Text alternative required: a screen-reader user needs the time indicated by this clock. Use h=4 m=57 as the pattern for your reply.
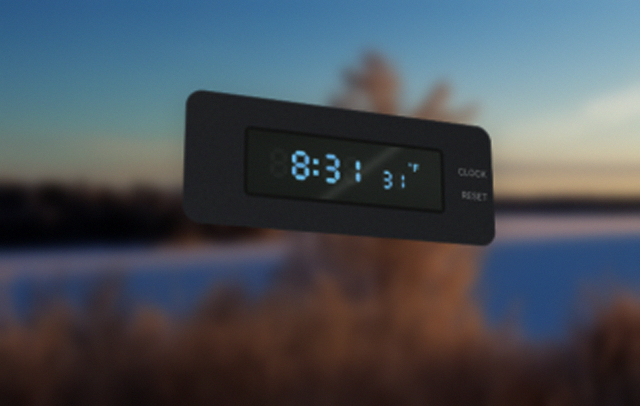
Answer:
h=8 m=31
